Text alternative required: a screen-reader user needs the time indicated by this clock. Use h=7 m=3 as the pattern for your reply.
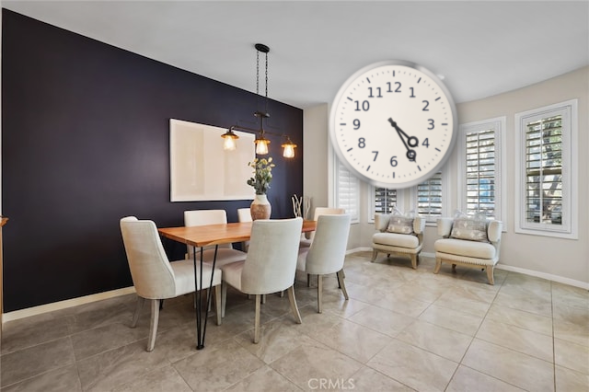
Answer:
h=4 m=25
